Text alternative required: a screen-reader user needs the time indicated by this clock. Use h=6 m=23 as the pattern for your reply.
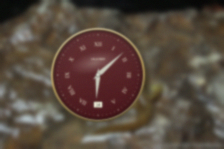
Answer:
h=6 m=8
